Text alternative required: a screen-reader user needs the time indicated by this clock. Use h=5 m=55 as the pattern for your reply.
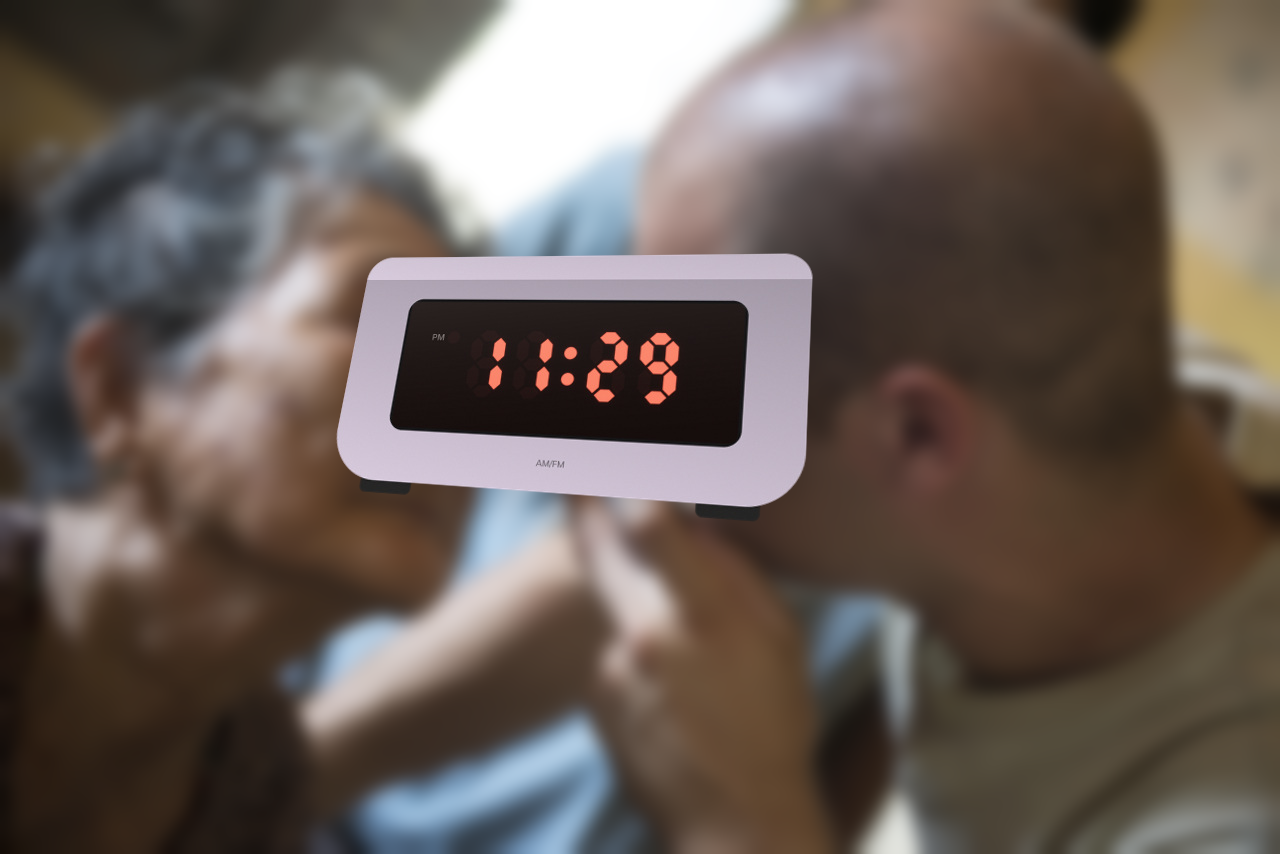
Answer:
h=11 m=29
